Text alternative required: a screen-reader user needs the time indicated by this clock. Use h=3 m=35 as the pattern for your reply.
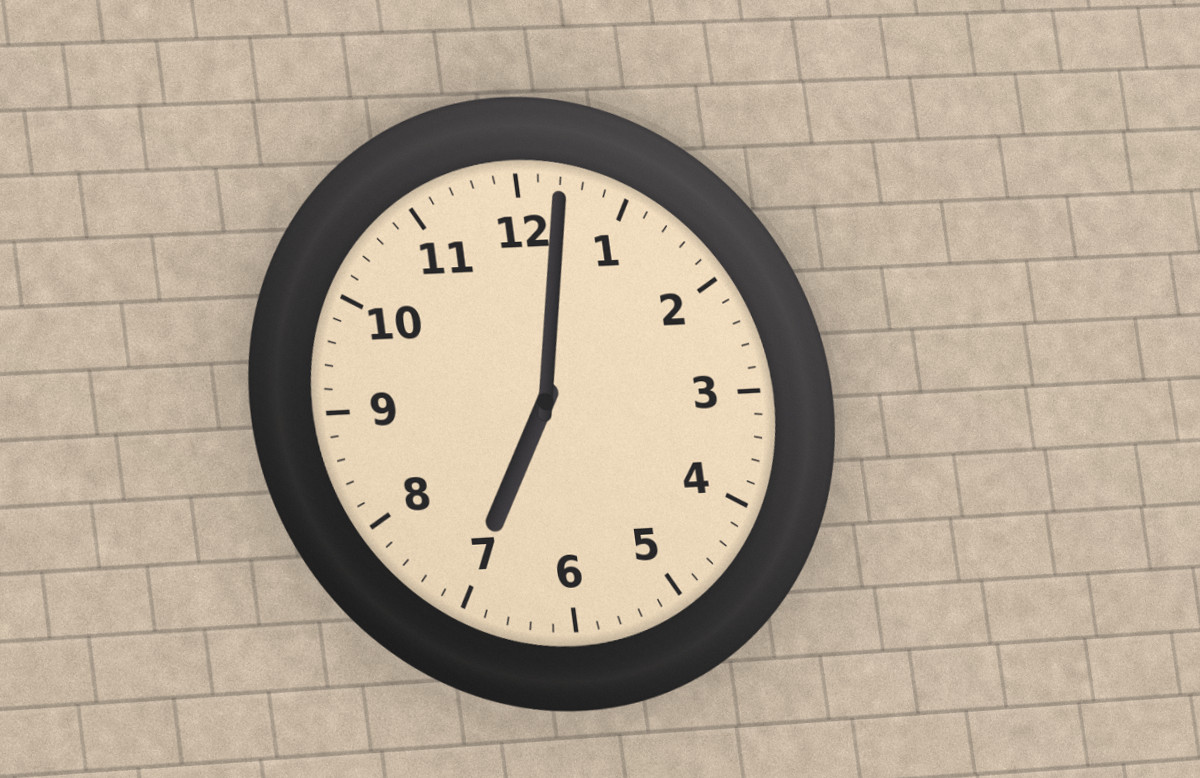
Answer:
h=7 m=2
